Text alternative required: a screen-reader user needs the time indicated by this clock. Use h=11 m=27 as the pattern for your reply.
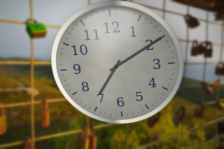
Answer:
h=7 m=10
